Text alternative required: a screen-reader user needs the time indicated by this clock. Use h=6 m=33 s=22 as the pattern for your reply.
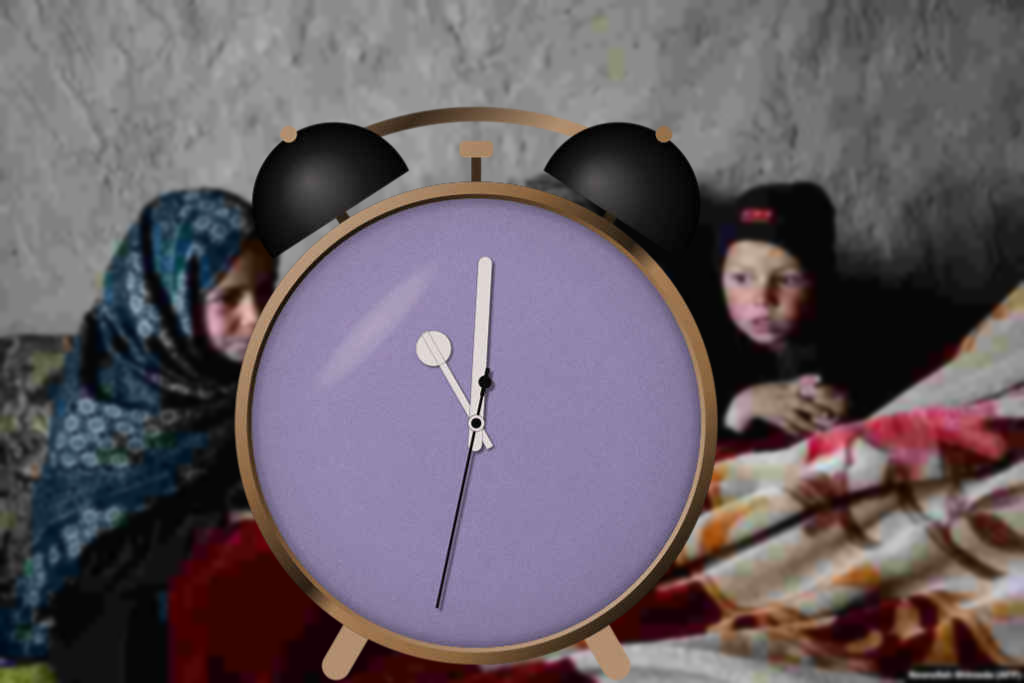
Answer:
h=11 m=0 s=32
